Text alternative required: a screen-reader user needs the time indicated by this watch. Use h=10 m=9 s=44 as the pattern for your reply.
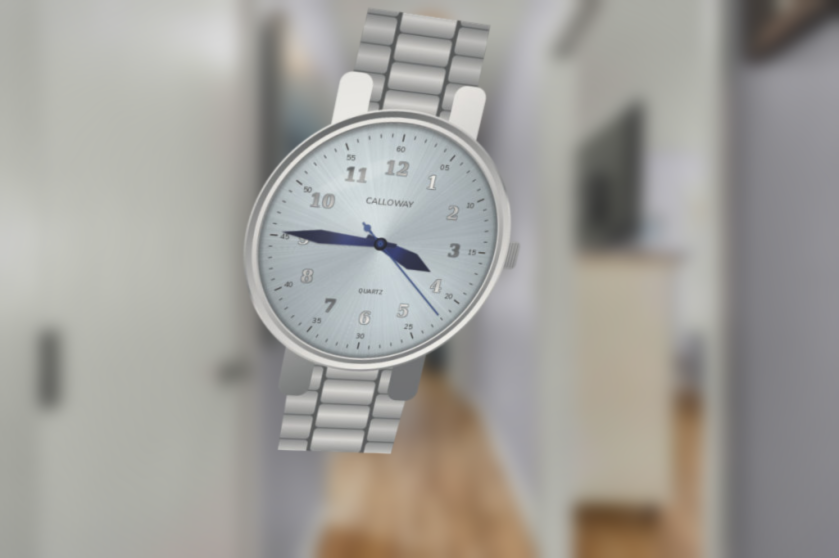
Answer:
h=3 m=45 s=22
